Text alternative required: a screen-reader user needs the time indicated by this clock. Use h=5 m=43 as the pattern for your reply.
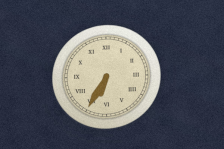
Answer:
h=6 m=35
